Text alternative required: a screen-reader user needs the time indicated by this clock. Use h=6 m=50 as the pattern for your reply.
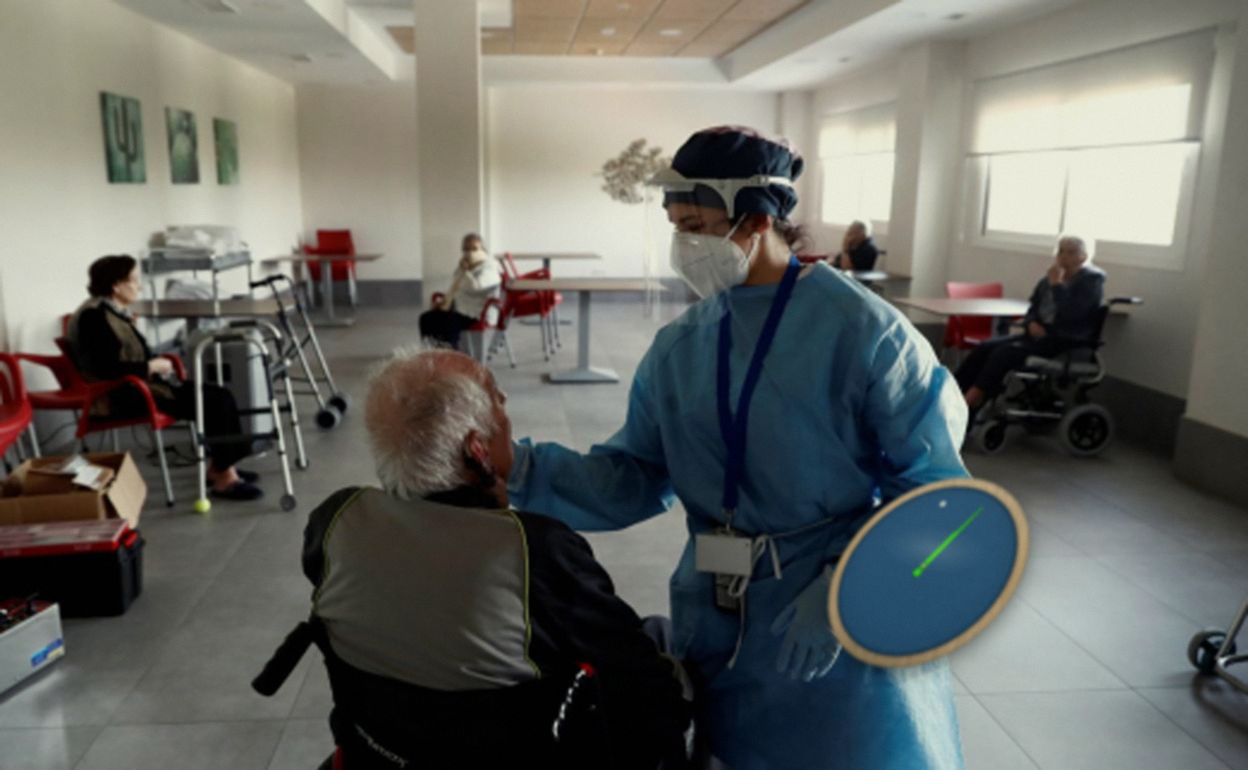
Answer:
h=1 m=6
